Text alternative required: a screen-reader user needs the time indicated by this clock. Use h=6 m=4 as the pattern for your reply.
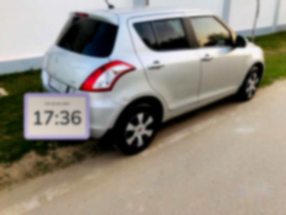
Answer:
h=17 m=36
